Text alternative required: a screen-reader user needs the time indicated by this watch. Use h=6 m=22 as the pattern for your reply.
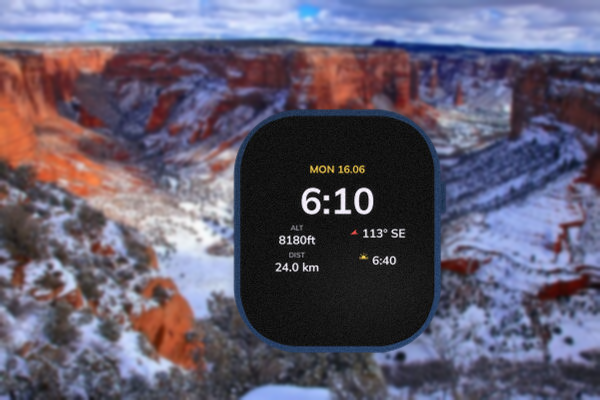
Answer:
h=6 m=10
